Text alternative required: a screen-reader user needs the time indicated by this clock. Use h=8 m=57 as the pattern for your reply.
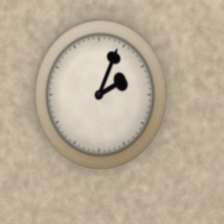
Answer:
h=2 m=4
